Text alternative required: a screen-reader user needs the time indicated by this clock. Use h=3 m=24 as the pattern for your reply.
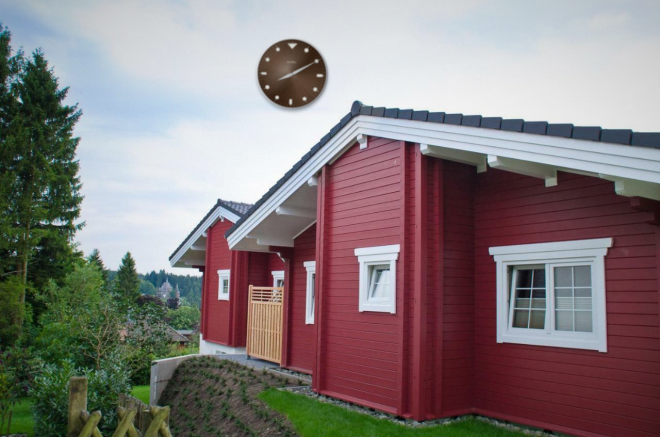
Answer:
h=8 m=10
